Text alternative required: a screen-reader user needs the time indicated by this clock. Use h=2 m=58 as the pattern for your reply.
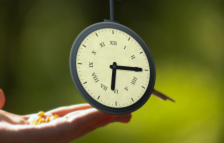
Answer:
h=6 m=15
